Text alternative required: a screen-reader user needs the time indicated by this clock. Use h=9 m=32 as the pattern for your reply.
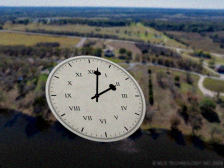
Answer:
h=2 m=2
